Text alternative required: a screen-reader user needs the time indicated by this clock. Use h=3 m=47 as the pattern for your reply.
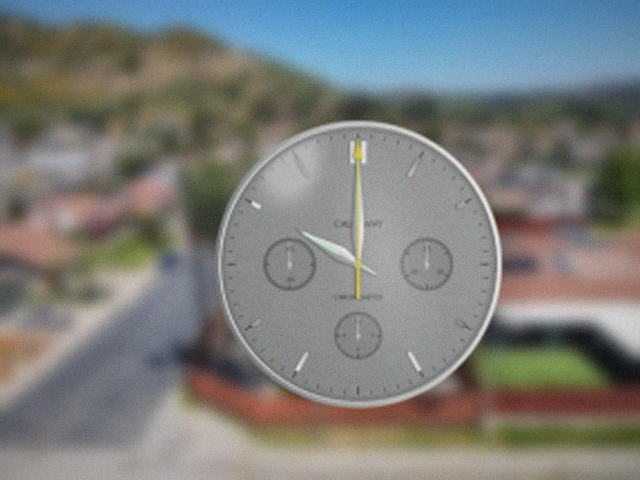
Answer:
h=10 m=0
